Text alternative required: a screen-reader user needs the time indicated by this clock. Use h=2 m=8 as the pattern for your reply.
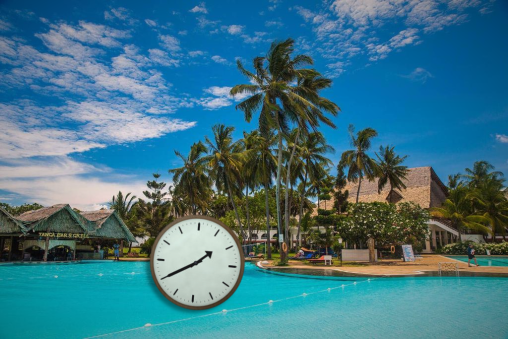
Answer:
h=1 m=40
